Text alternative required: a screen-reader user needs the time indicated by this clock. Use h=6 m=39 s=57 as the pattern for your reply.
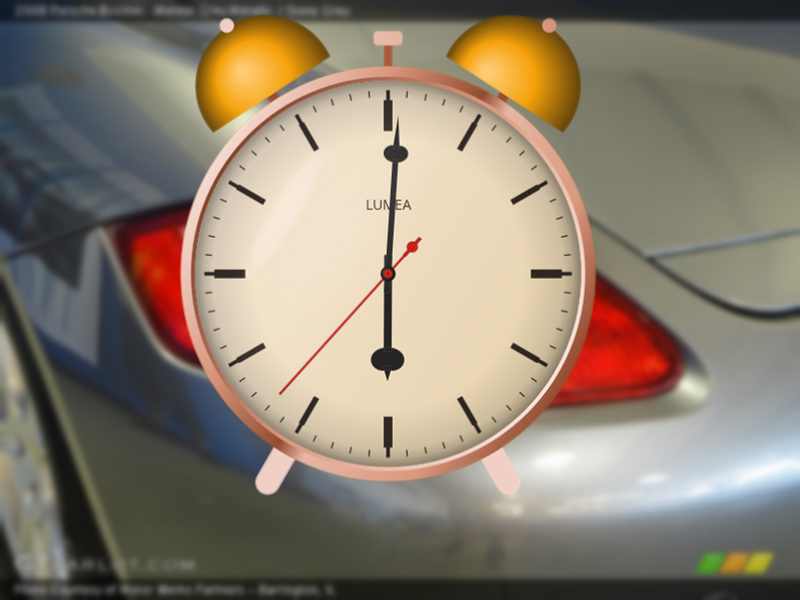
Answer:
h=6 m=0 s=37
